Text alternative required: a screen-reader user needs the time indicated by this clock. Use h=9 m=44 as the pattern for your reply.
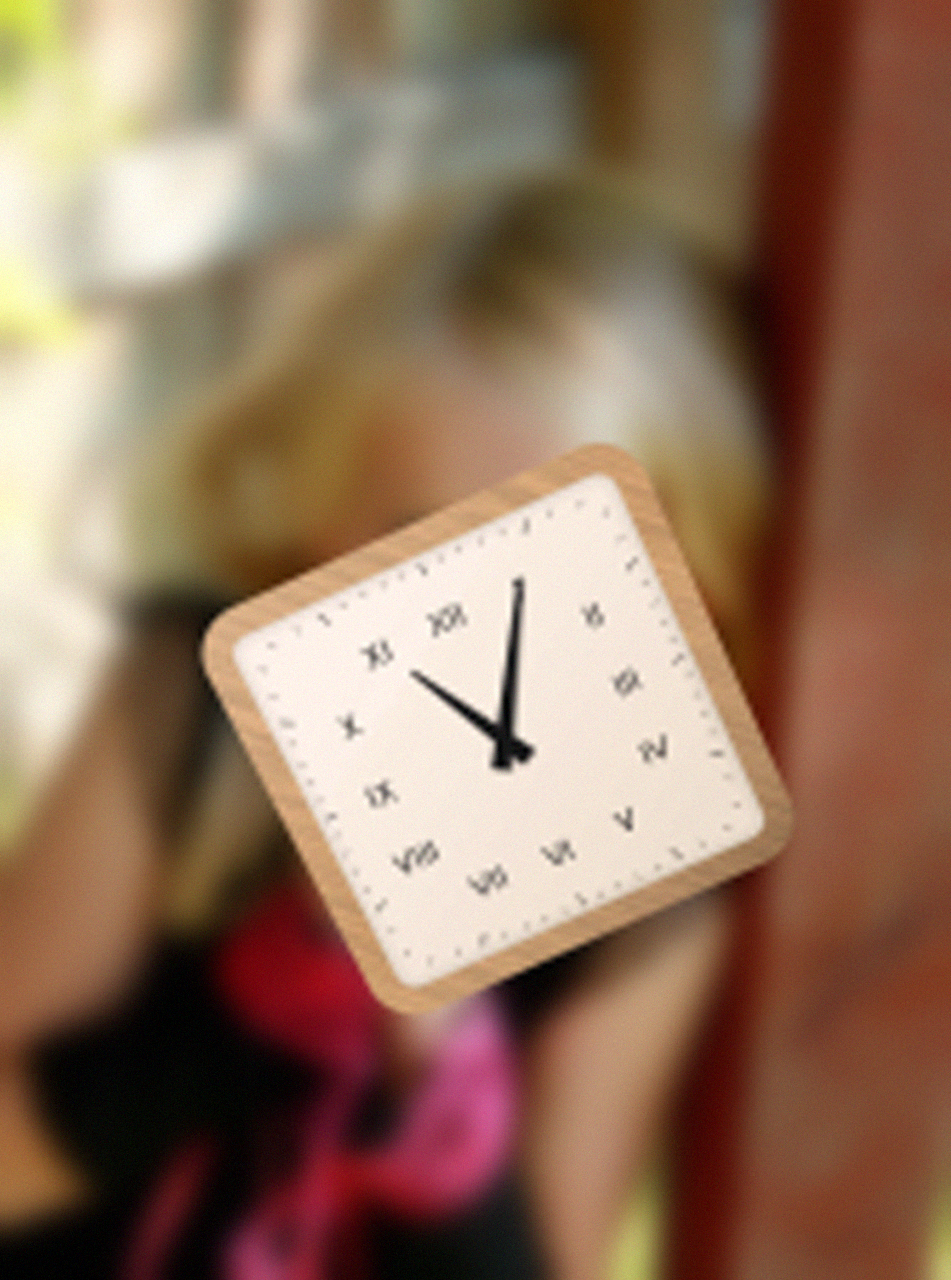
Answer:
h=11 m=5
